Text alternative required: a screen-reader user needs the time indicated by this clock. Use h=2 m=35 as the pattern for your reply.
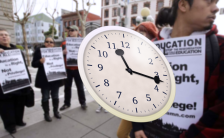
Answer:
h=11 m=17
